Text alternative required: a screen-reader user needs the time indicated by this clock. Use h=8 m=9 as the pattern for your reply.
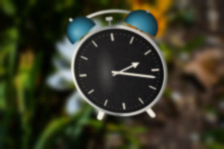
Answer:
h=2 m=17
